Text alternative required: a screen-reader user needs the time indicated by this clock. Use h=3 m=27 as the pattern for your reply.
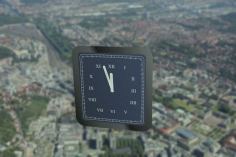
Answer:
h=11 m=57
